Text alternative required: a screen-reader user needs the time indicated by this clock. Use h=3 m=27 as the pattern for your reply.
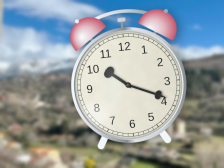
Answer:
h=10 m=19
